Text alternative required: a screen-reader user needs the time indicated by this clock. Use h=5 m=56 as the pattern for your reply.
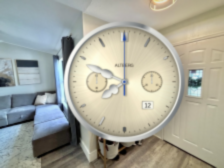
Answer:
h=7 m=49
